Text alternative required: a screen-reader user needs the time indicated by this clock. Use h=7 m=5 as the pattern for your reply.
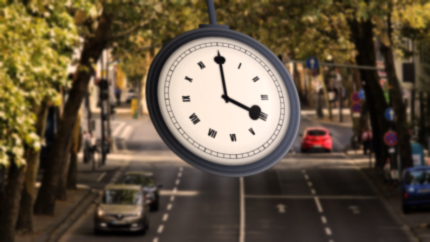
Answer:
h=4 m=0
